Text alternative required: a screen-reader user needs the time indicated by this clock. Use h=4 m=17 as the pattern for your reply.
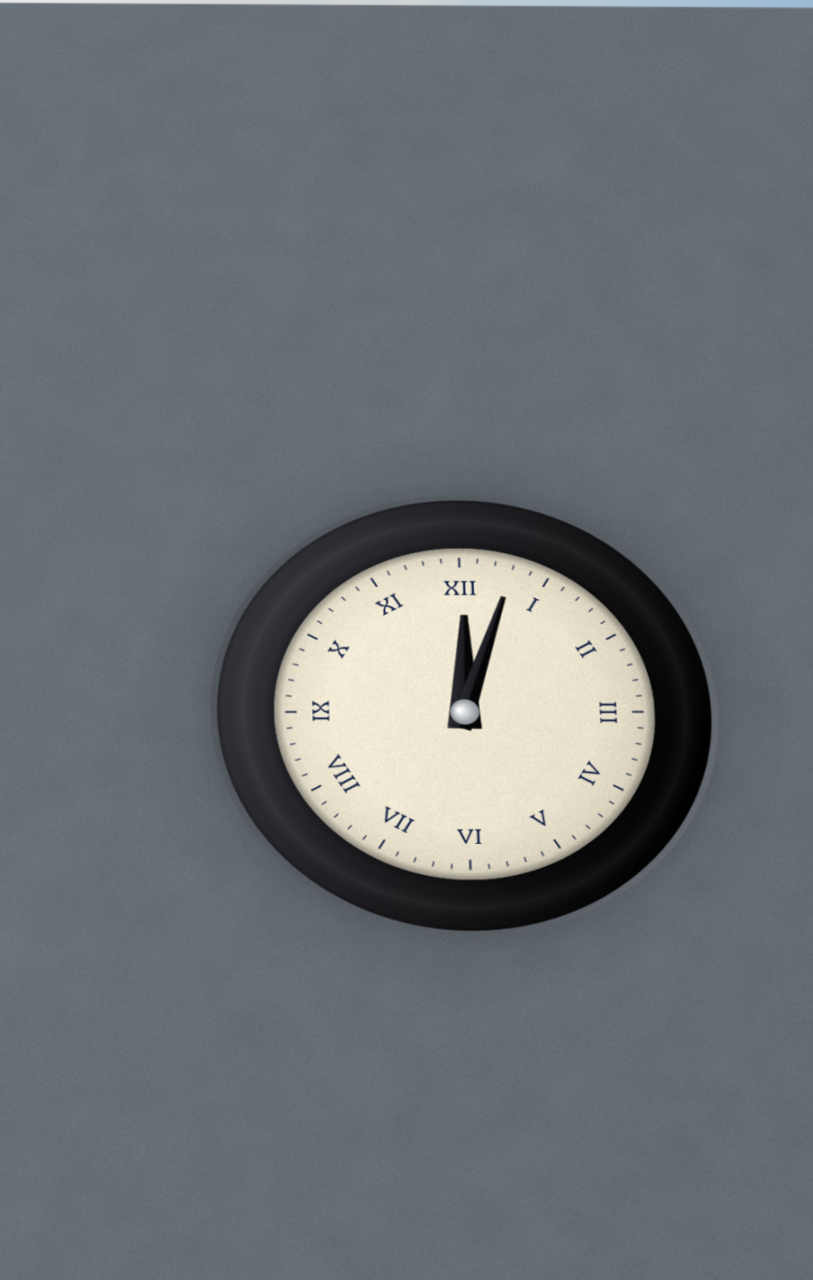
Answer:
h=12 m=3
